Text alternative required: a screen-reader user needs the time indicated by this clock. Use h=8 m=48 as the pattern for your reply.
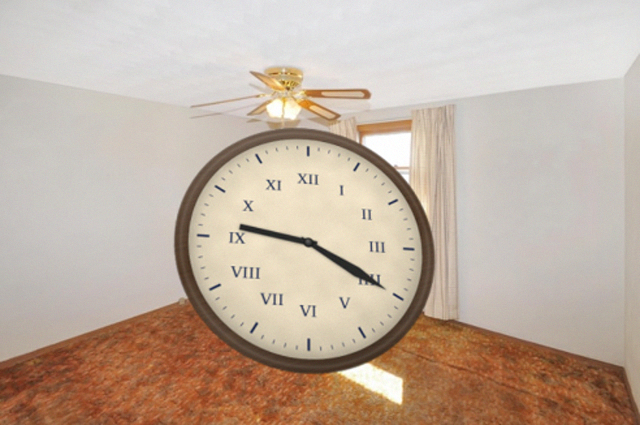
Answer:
h=9 m=20
